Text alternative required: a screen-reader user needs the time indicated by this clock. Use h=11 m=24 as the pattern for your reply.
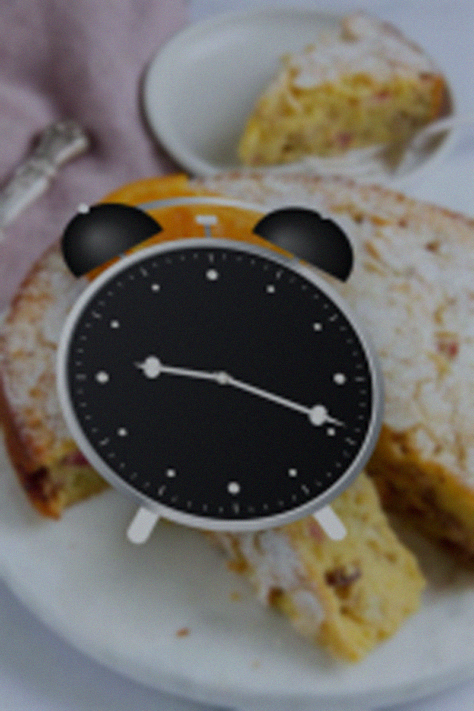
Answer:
h=9 m=19
